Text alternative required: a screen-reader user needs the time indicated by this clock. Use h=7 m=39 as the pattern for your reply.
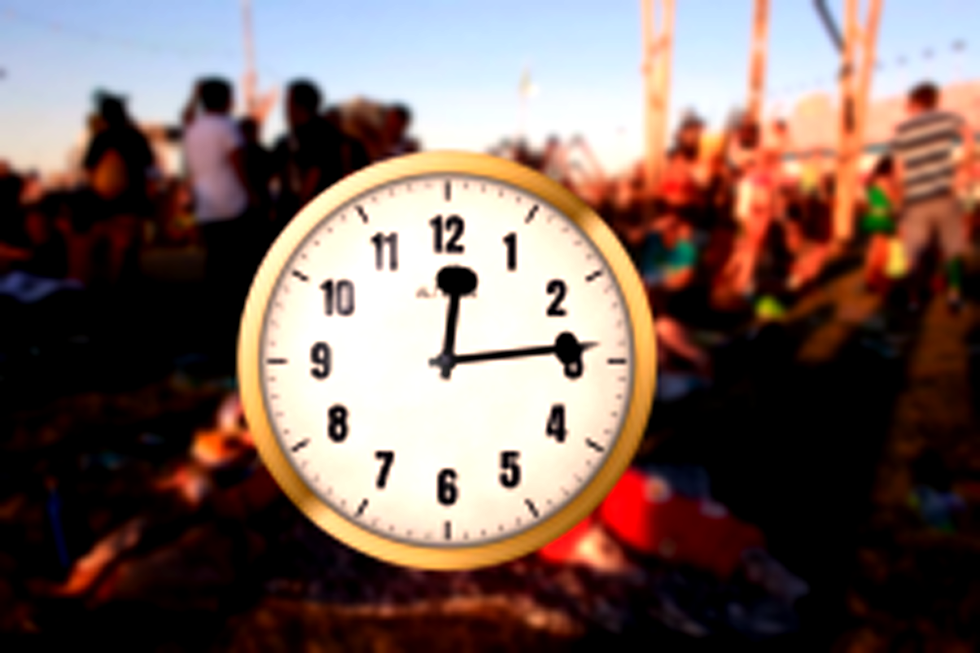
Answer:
h=12 m=14
